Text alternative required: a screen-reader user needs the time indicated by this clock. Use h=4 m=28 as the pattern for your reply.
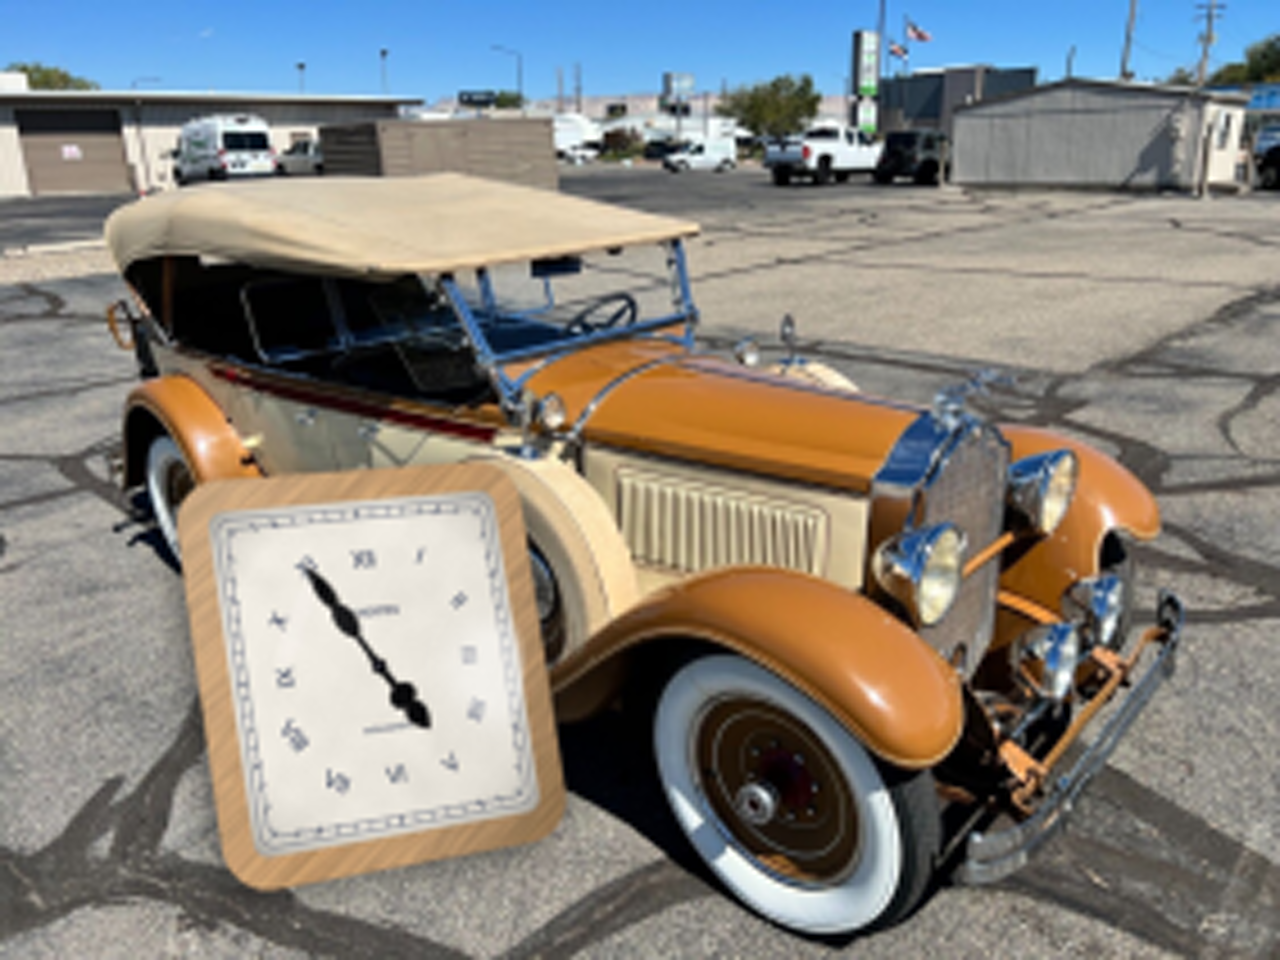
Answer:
h=4 m=55
